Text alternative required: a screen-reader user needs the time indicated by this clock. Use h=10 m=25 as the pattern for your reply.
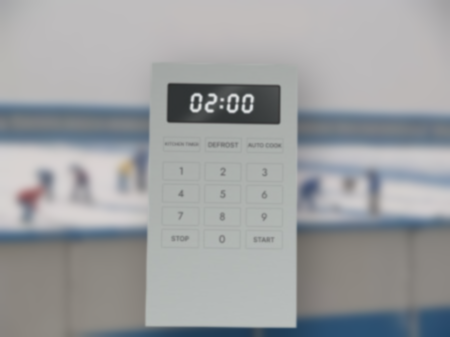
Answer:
h=2 m=0
